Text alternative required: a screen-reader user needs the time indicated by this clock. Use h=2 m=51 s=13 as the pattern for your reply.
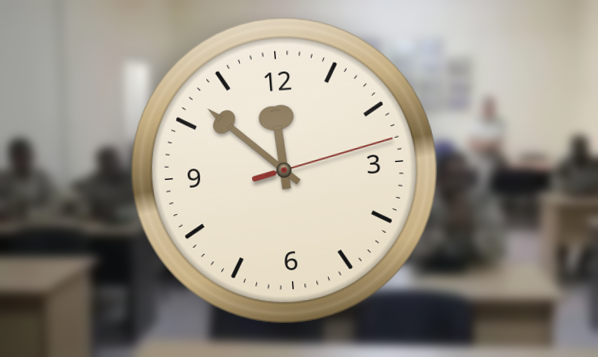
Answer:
h=11 m=52 s=13
